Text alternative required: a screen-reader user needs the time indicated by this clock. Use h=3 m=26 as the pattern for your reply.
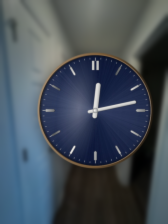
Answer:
h=12 m=13
